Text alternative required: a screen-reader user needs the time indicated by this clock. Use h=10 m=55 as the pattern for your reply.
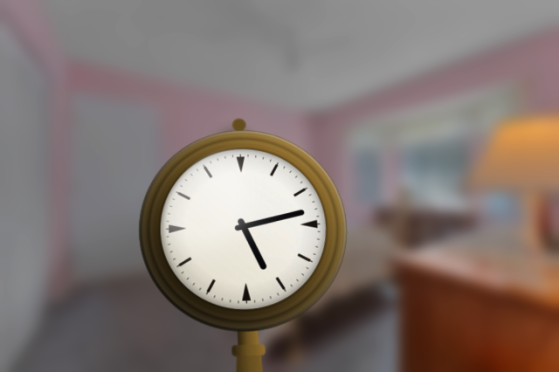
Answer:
h=5 m=13
